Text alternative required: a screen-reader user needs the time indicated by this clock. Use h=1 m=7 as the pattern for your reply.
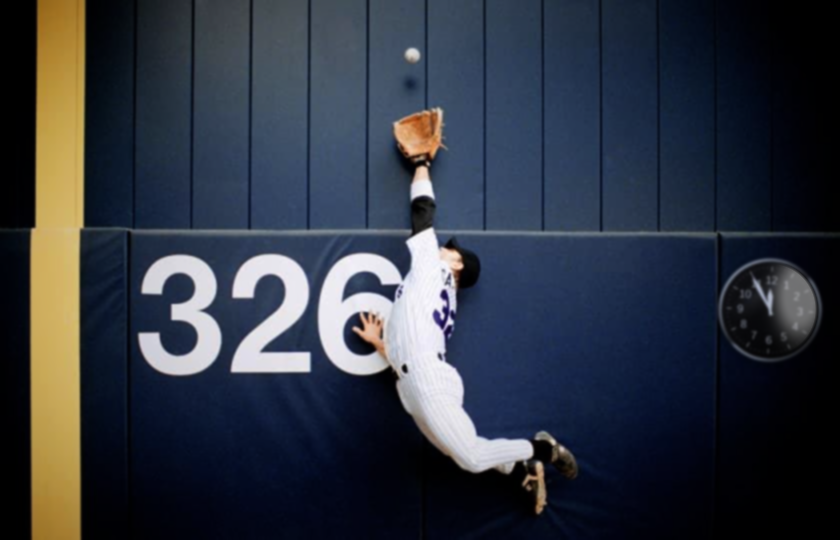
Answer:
h=11 m=55
